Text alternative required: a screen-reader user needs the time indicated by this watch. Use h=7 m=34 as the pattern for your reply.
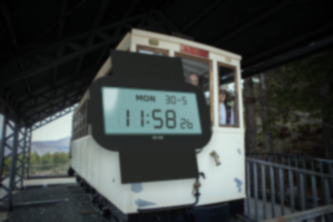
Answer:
h=11 m=58
